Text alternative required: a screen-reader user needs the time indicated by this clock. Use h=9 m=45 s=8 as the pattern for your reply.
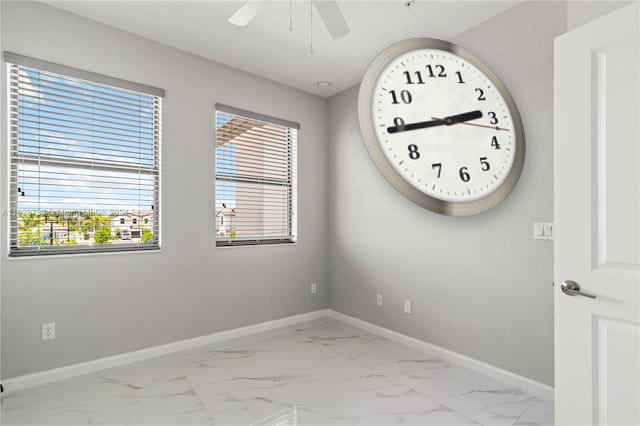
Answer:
h=2 m=44 s=17
